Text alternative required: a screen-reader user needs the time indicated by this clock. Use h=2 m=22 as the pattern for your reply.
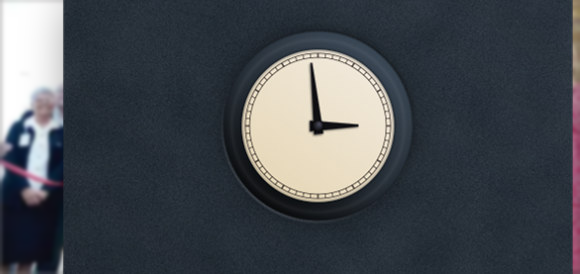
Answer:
h=2 m=59
